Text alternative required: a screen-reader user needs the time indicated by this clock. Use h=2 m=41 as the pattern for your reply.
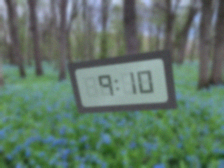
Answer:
h=9 m=10
